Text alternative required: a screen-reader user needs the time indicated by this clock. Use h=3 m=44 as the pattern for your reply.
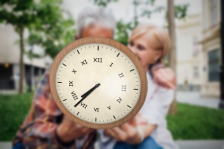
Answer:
h=7 m=37
